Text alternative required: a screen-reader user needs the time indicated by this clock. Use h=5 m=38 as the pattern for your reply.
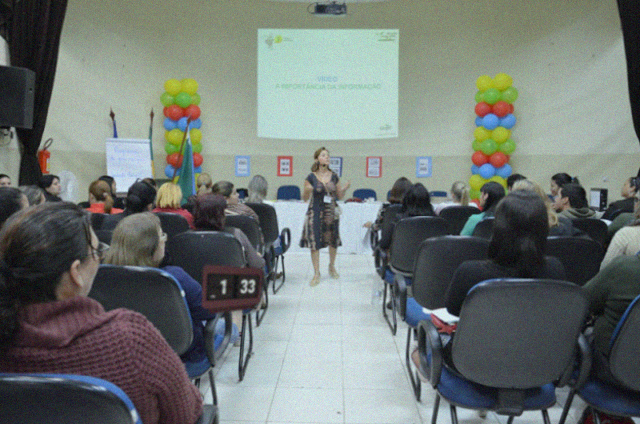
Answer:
h=1 m=33
